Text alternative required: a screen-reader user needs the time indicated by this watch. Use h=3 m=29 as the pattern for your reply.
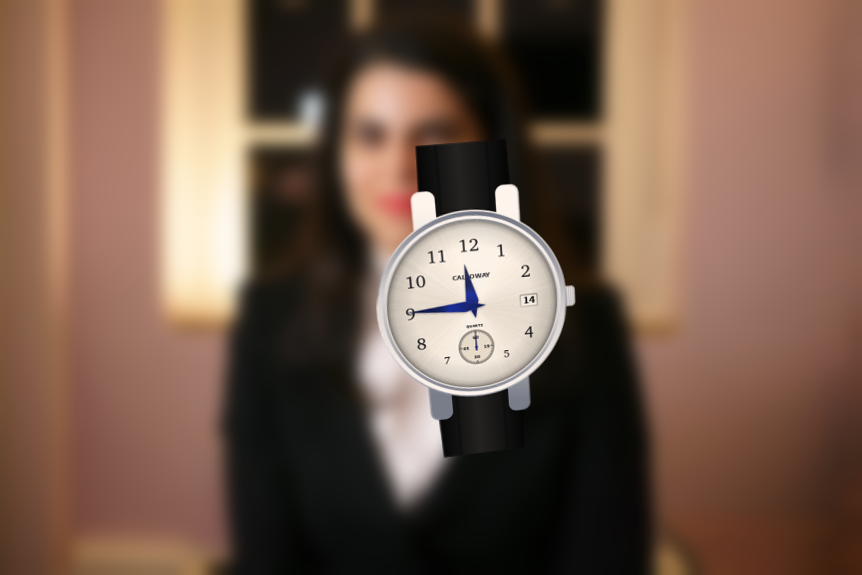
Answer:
h=11 m=45
